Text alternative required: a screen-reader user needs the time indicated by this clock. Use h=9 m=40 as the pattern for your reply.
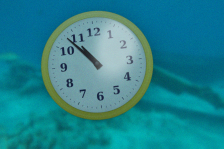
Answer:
h=10 m=53
